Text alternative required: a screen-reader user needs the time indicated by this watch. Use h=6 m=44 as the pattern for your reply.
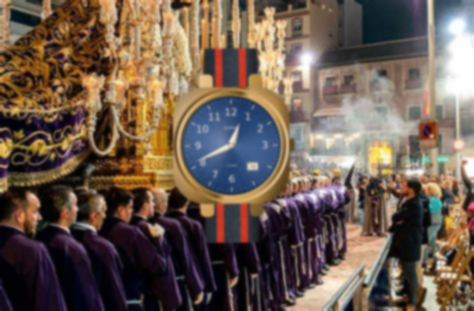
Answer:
h=12 m=41
